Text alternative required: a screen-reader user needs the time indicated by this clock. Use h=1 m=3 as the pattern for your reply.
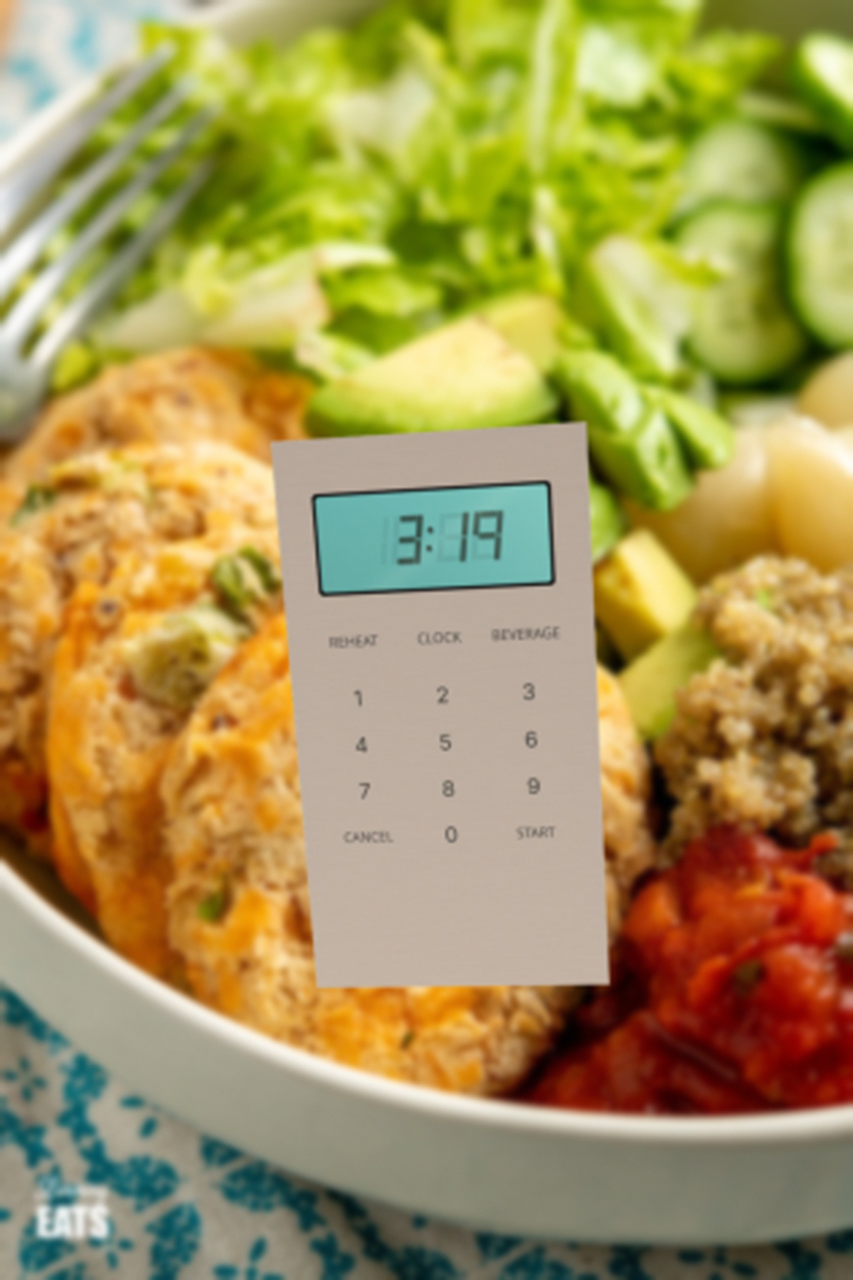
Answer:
h=3 m=19
